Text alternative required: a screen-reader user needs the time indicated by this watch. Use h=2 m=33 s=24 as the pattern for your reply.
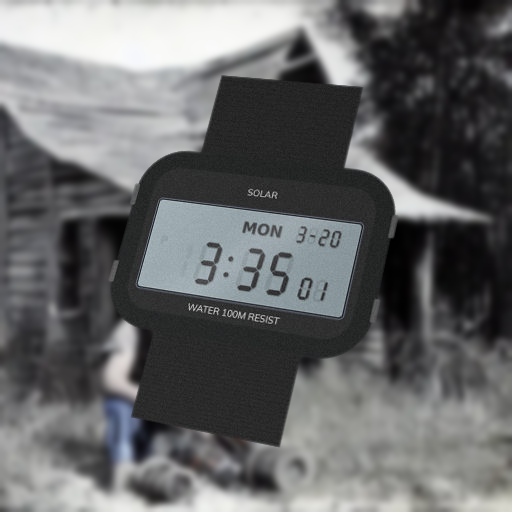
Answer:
h=3 m=35 s=1
